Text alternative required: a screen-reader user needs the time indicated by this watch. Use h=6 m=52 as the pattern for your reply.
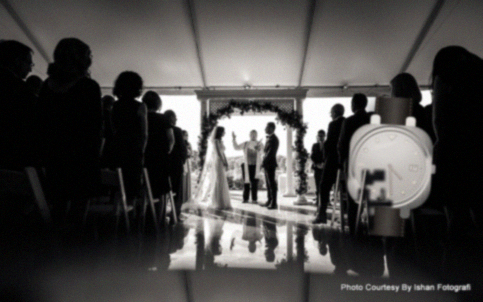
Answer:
h=4 m=29
